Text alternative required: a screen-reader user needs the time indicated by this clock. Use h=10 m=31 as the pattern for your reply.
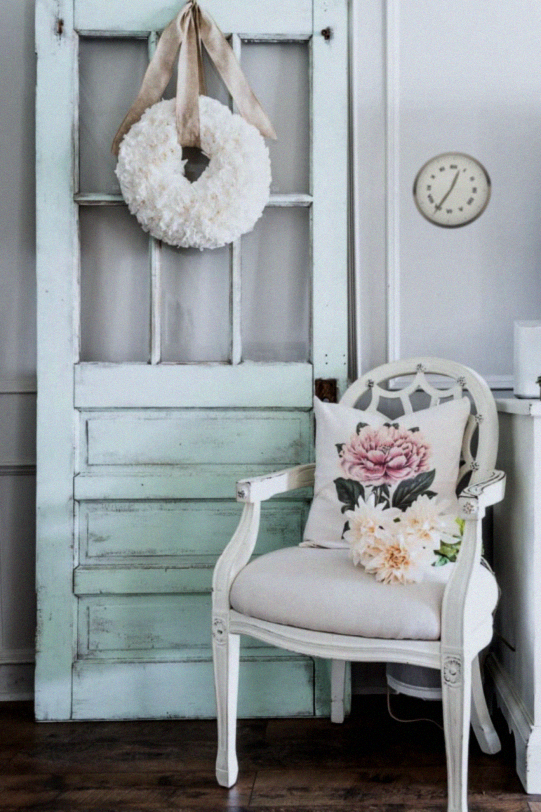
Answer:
h=12 m=35
